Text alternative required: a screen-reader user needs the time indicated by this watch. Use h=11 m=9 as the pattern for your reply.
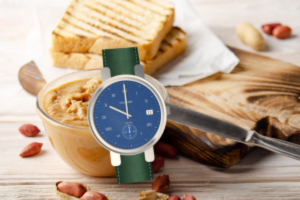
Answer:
h=10 m=0
